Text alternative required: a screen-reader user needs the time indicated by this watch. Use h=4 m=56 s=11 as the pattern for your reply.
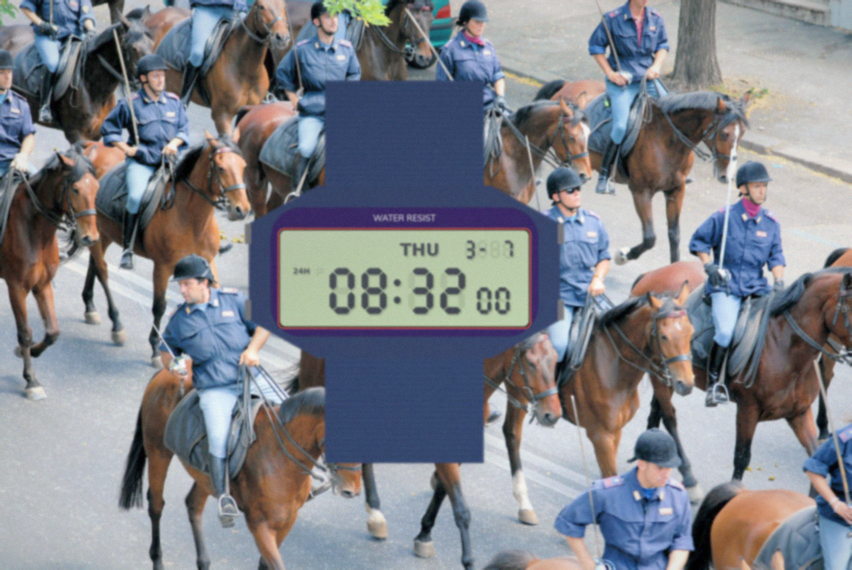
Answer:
h=8 m=32 s=0
